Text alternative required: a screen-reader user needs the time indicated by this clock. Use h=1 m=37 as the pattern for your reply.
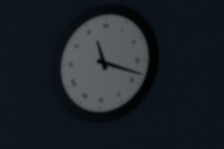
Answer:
h=11 m=18
